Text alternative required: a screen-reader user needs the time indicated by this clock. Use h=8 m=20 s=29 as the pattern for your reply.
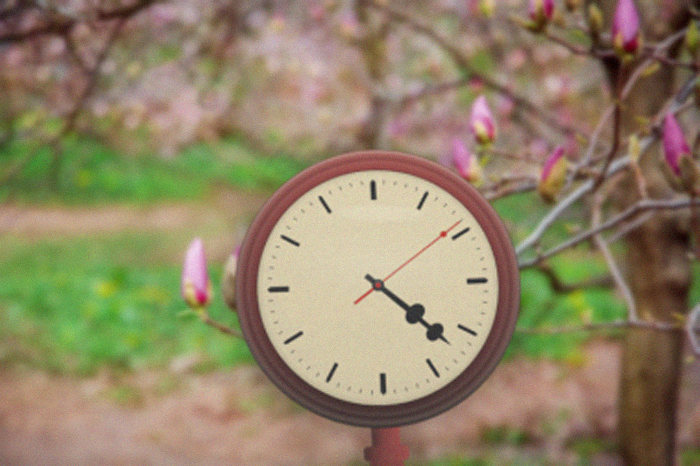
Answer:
h=4 m=22 s=9
